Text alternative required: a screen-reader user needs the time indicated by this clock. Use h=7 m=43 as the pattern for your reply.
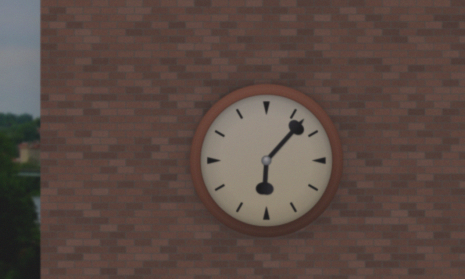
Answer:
h=6 m=7
